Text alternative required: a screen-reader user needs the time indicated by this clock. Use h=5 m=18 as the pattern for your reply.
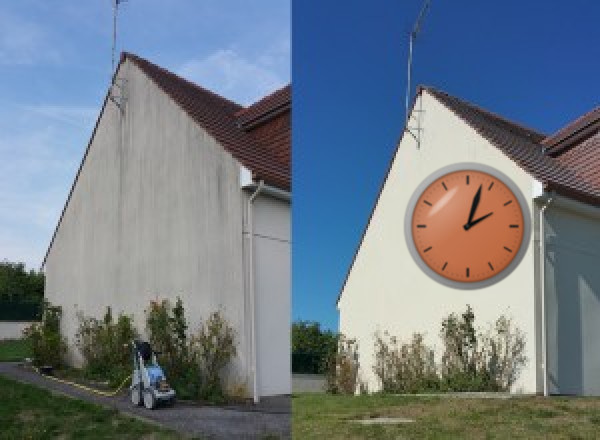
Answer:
h=2 m=3
